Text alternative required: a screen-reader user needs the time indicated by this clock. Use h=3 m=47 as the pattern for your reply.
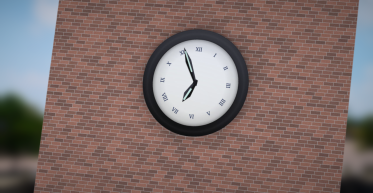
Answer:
h=6 m=56
